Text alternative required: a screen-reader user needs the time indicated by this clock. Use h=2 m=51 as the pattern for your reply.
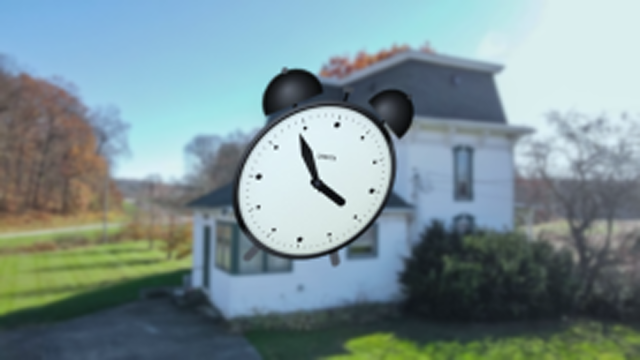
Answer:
h=3 m=54
